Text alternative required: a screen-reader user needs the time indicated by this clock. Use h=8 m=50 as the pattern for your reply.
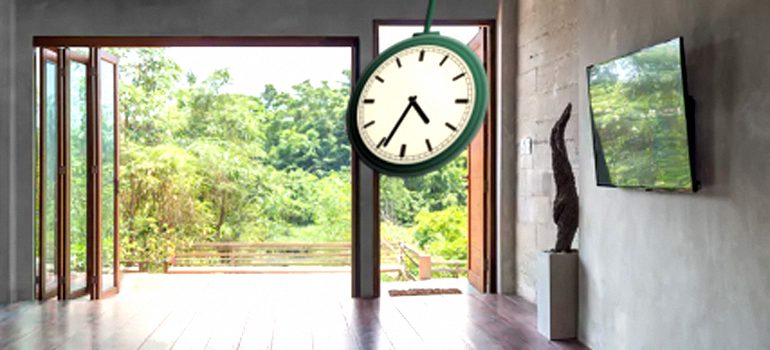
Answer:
h=4 m=34
